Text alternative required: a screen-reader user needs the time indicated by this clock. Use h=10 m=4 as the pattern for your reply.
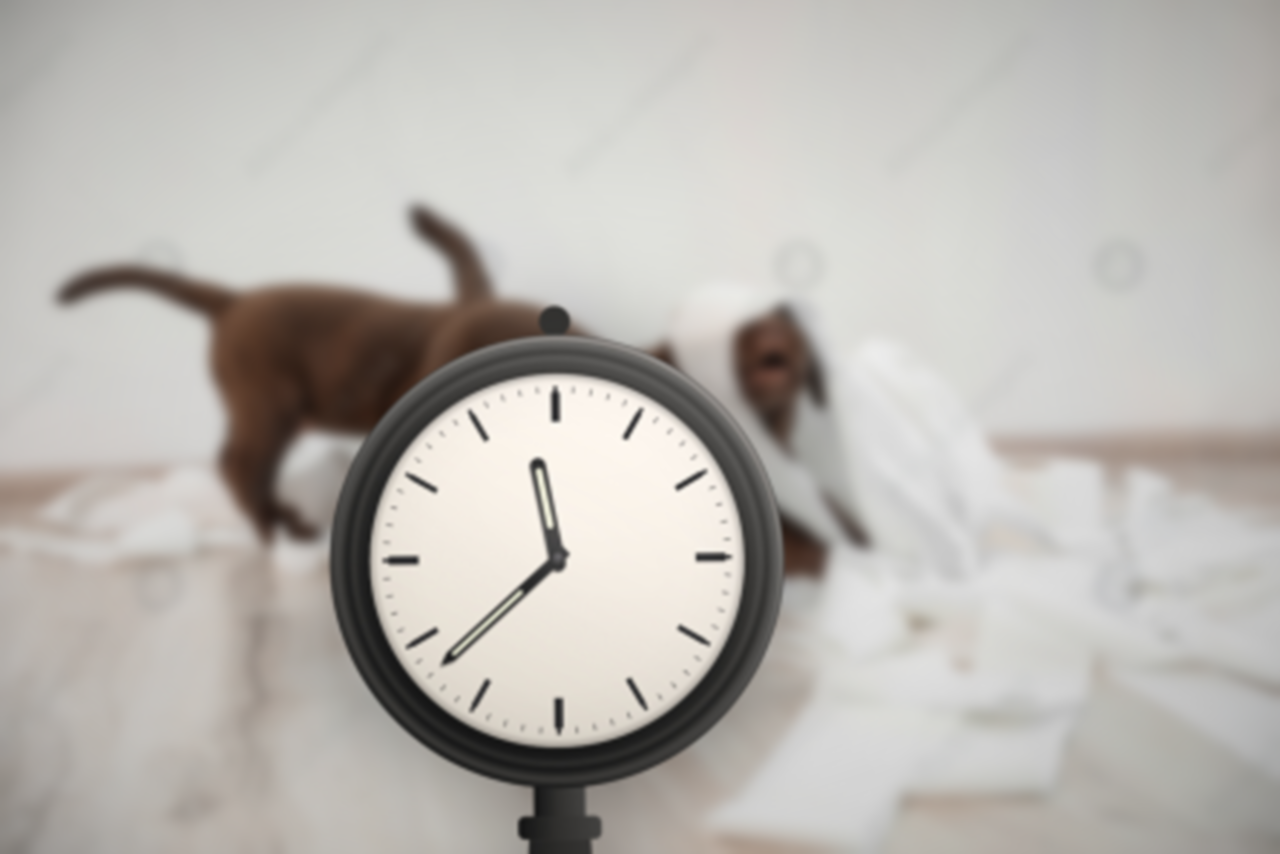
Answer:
h=11 m=38
